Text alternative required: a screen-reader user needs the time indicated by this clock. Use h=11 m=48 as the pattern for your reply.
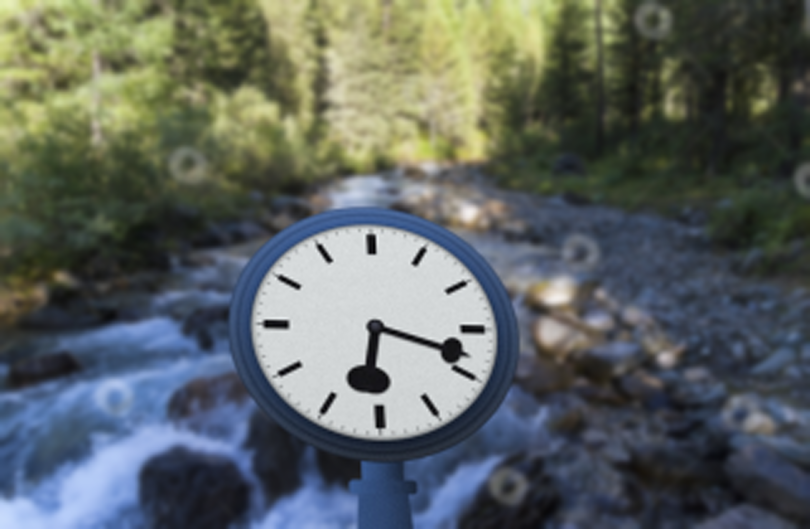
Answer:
h=6 m=18
